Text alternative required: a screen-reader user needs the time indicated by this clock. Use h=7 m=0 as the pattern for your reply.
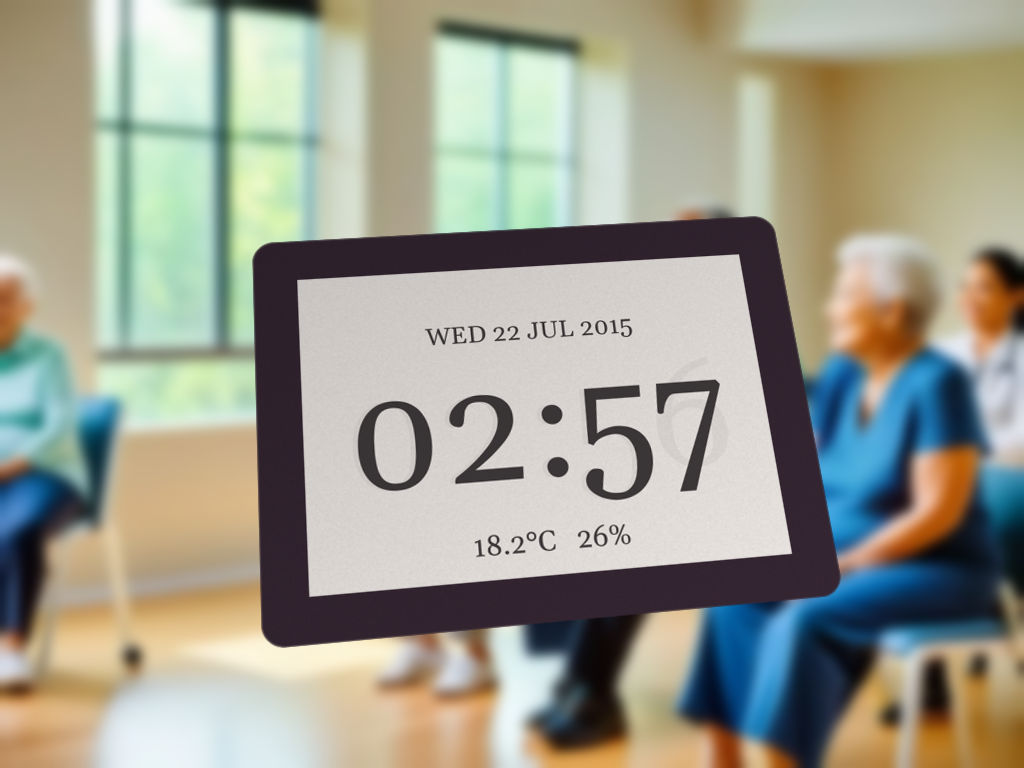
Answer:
h=2 m=57
